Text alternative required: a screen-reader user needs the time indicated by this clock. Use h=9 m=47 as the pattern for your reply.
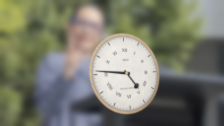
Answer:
h=4 m=46
